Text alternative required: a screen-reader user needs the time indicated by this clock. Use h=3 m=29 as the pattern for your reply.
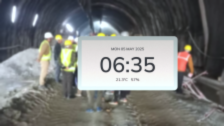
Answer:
h=6 m=35
